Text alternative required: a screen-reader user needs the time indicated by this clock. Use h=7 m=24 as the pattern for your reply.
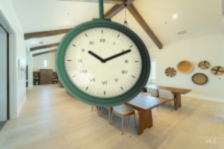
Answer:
h=10 m=11
